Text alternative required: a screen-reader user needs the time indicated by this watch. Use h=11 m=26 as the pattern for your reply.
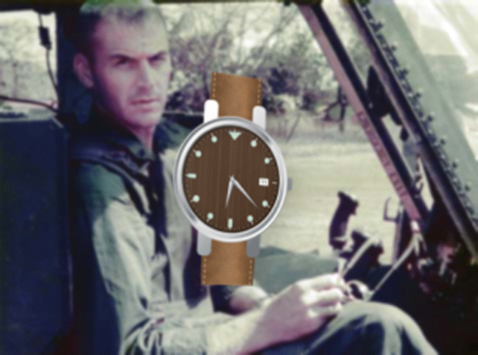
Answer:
h=6 m=22
